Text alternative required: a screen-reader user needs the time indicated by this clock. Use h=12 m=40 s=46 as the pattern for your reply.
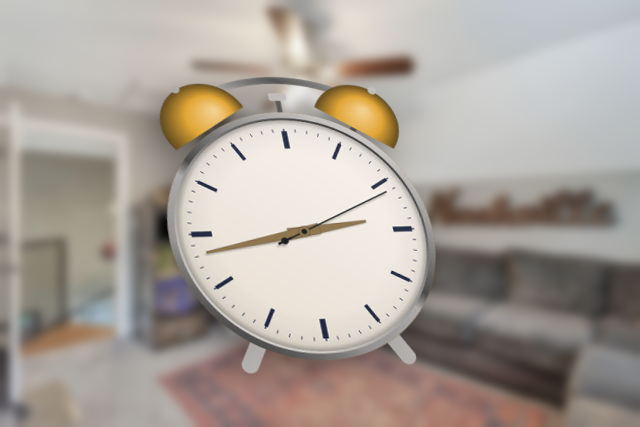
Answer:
h=2 m=43 s=11
